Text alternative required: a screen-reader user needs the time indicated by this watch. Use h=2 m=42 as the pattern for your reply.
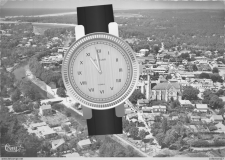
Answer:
h=10 m=59
